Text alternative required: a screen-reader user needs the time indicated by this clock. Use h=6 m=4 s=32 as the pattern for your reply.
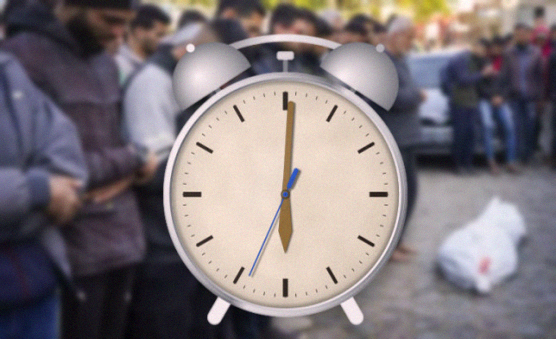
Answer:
h=6 m=0 s=34
